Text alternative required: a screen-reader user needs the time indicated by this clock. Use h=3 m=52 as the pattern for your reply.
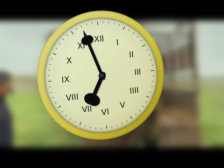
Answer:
h=6 m=57
